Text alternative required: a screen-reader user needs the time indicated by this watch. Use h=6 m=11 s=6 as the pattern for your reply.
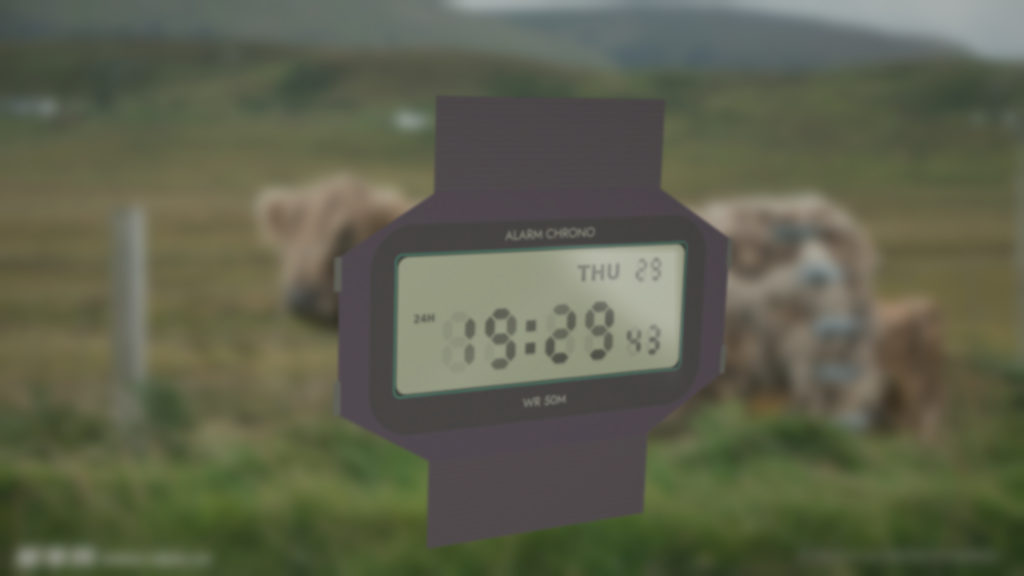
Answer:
h=19 m=29 s=43
